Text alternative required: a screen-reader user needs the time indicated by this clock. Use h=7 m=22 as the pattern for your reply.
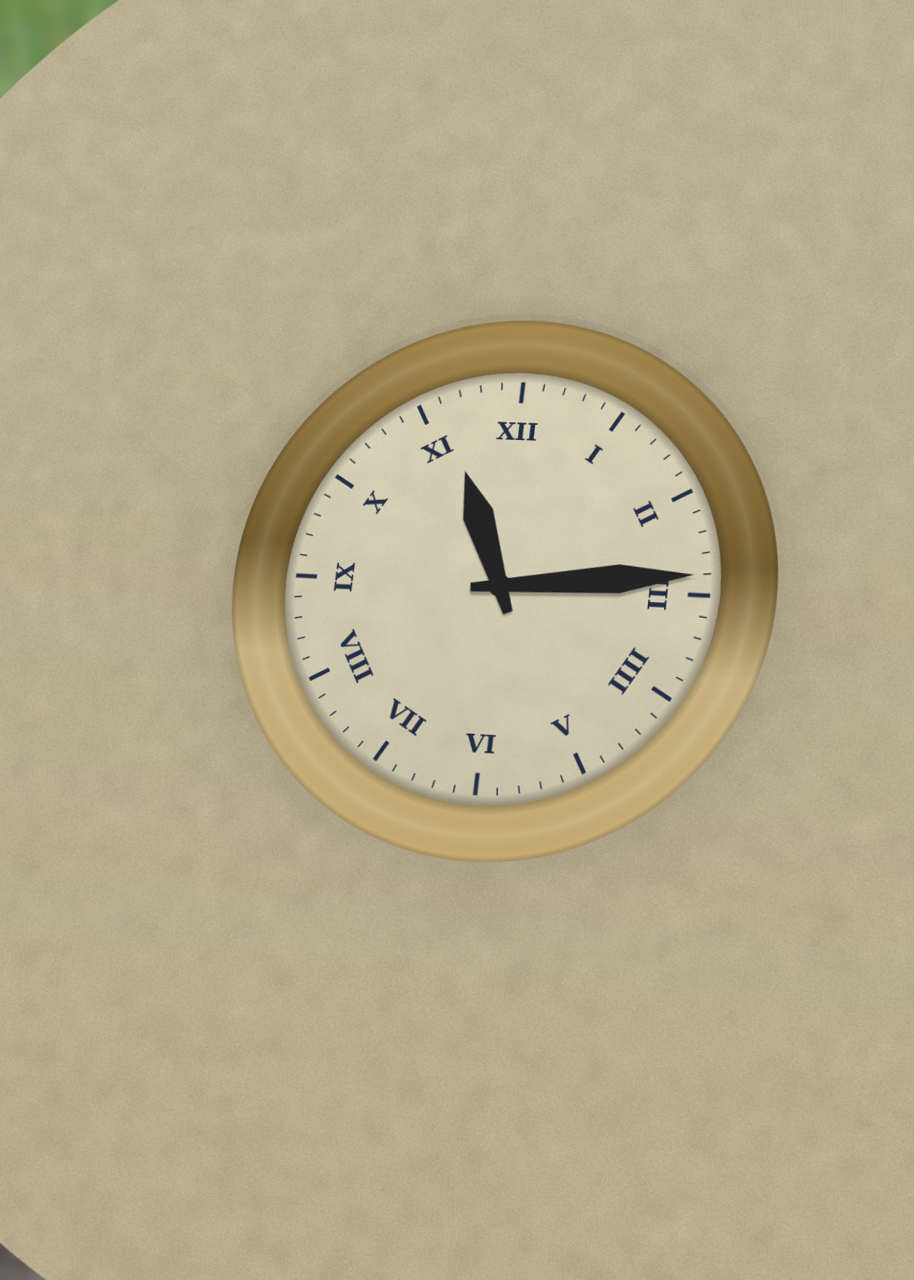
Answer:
h=11 m=14
